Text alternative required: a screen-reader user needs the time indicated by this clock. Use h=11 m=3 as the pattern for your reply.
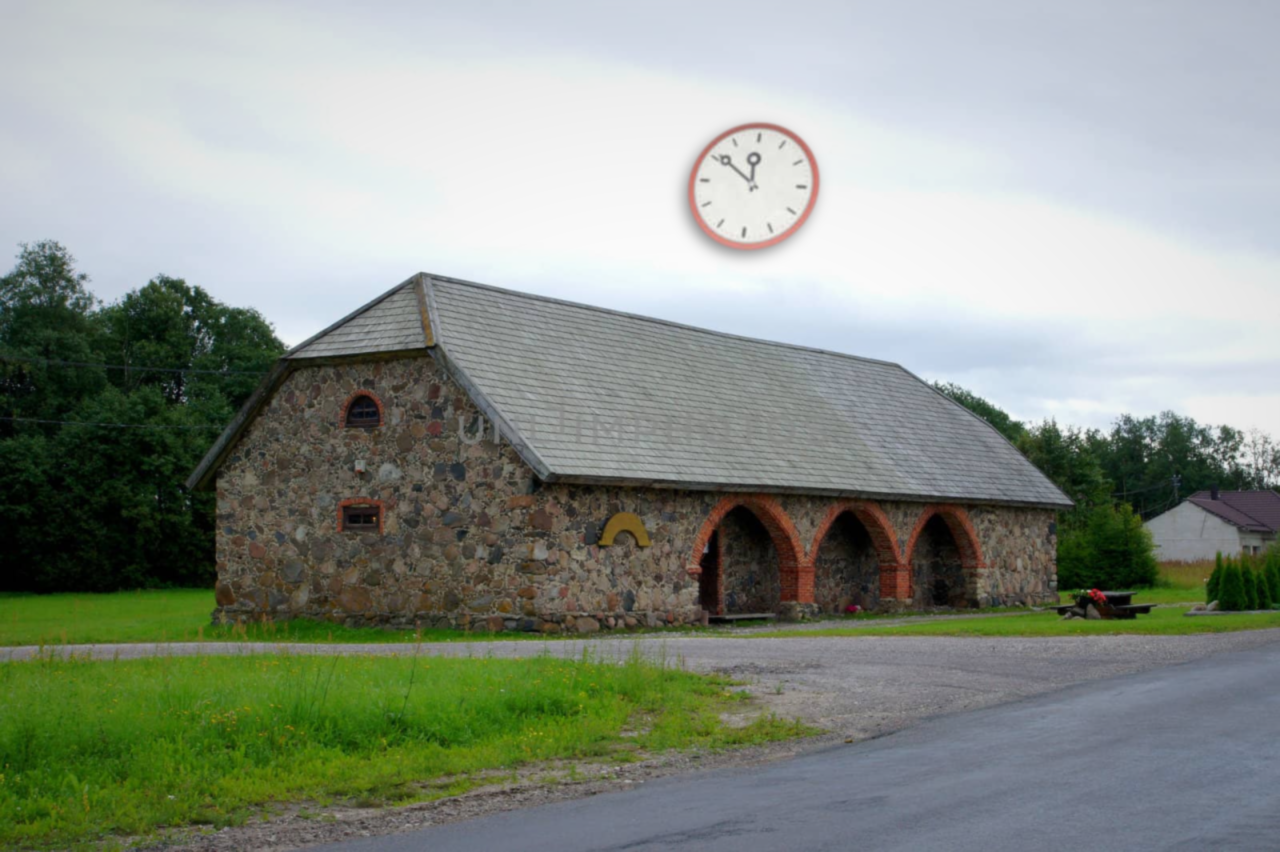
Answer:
h=11 m=51
